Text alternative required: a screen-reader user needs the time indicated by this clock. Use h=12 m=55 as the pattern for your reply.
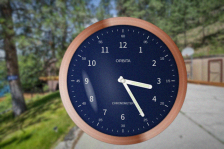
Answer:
h=3 m=25
